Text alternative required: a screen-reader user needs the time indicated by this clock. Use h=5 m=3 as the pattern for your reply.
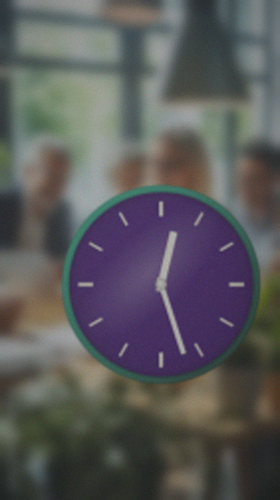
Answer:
h=12 m=27
